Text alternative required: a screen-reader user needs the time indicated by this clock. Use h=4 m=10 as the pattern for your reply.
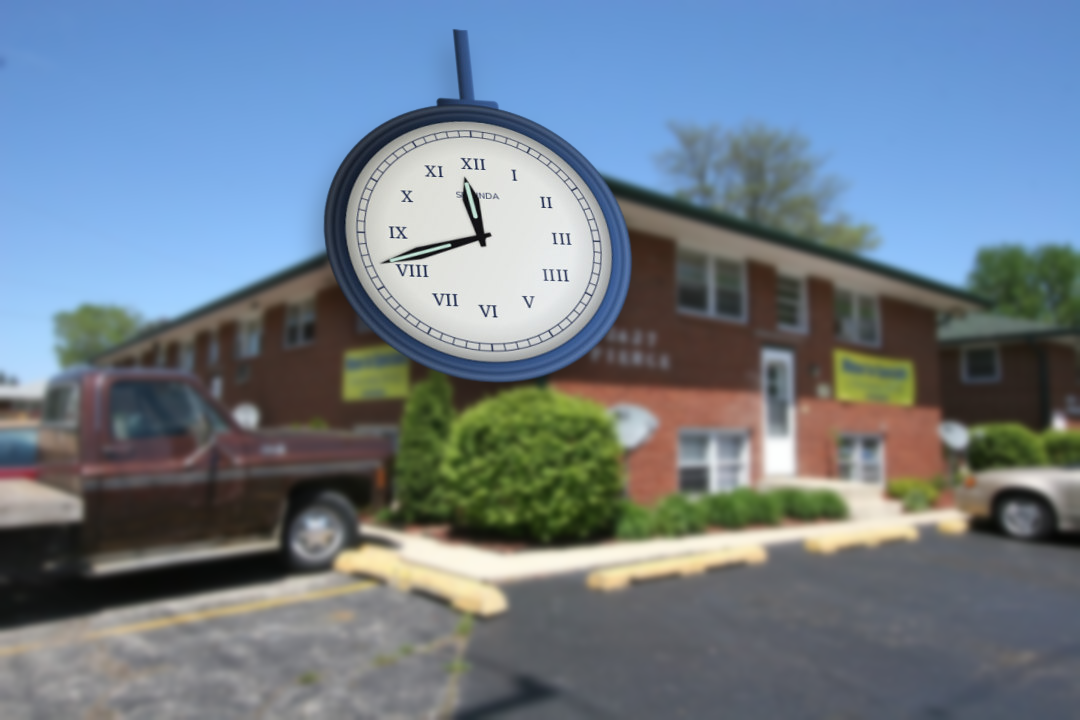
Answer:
h=11 m=42
